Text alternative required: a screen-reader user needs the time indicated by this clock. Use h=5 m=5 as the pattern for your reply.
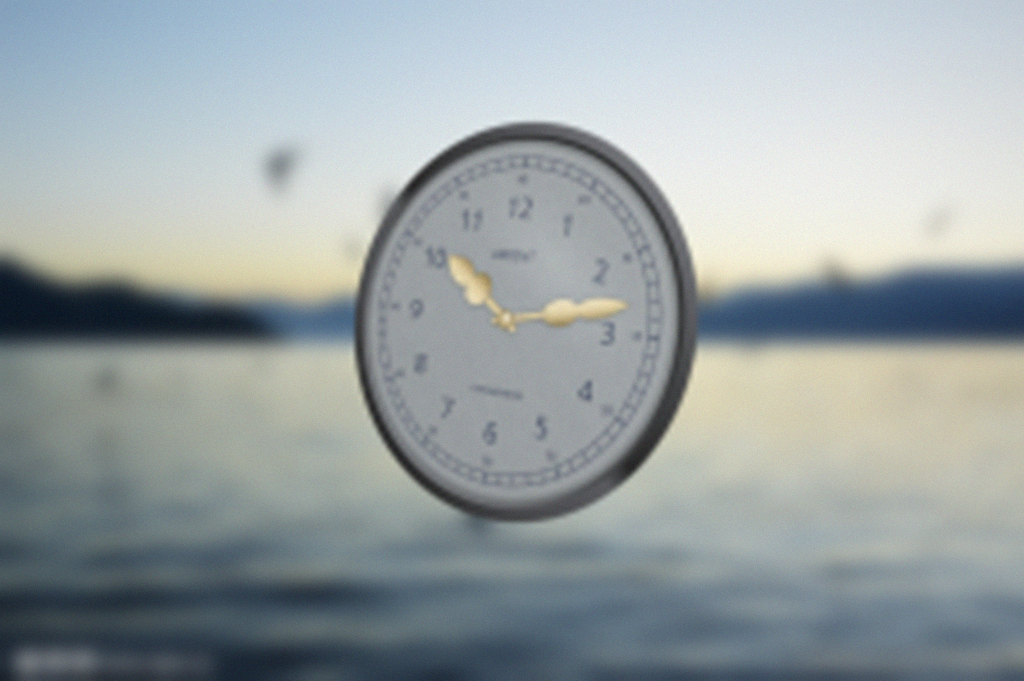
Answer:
h=10 m=13
